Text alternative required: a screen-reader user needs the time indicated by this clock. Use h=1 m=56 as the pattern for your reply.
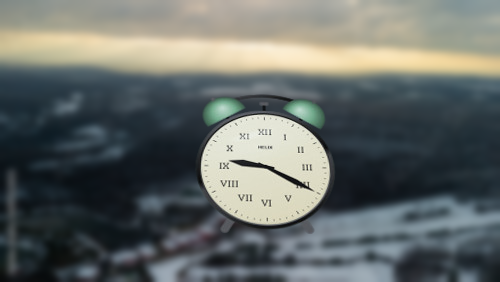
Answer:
h=9 m=20
